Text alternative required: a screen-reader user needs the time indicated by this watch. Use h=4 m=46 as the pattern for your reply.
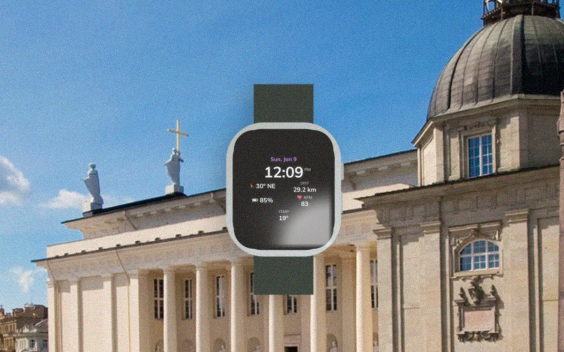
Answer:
h=12 m=9
